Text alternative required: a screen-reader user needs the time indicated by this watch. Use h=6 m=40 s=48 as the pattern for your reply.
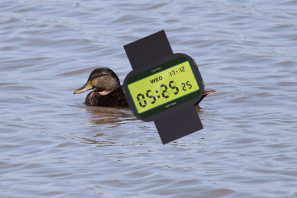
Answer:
h=5 m=25 s=25
